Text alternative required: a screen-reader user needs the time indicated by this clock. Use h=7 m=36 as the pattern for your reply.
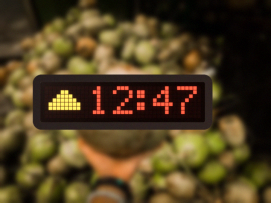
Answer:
h=12 m=47
